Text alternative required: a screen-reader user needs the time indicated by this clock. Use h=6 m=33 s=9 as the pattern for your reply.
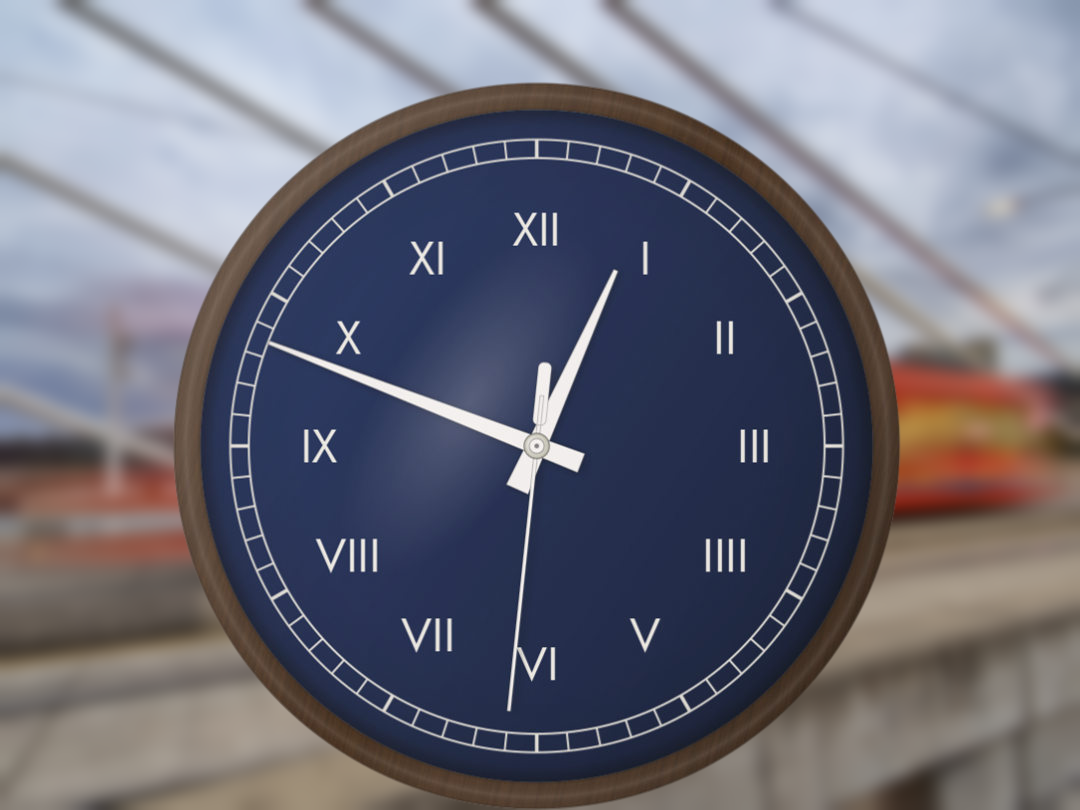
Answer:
h=12 m=48 s=31
